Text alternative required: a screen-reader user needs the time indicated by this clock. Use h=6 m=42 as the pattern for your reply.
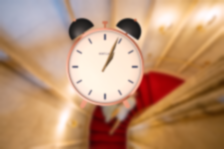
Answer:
h=1 m=4
